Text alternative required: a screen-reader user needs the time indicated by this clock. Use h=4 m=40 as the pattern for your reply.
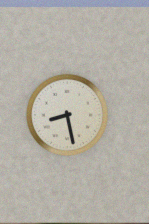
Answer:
h=8 m=28
